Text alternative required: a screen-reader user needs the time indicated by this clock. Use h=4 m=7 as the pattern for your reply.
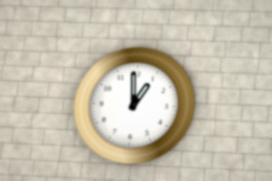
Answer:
h=12 m=59
